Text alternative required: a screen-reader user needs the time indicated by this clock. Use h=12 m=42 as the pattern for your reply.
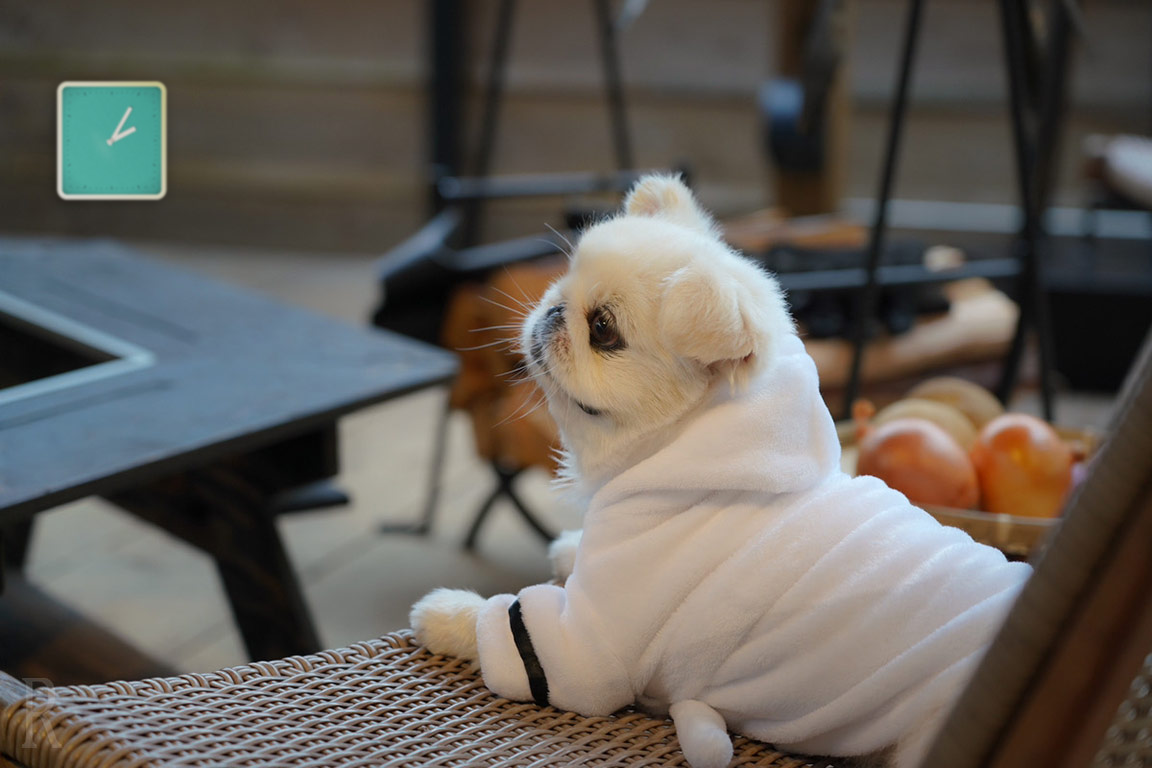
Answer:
h=2 m=5
